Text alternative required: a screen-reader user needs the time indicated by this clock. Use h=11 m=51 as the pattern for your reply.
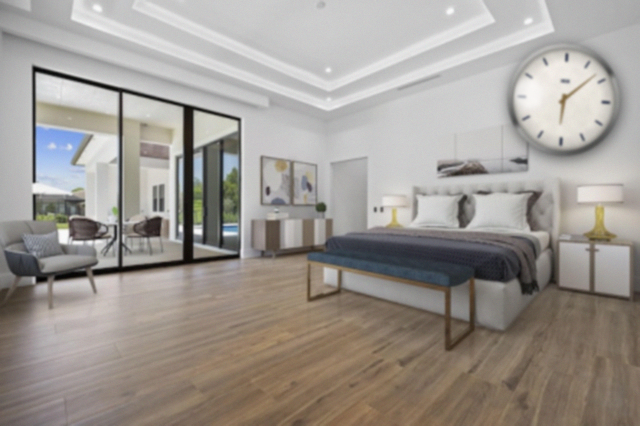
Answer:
h=6 m=8
